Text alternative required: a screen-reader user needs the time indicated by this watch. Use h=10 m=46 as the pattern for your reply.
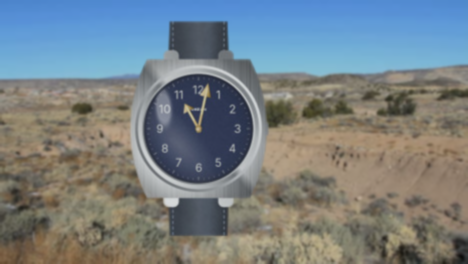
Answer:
h=11 m=2
